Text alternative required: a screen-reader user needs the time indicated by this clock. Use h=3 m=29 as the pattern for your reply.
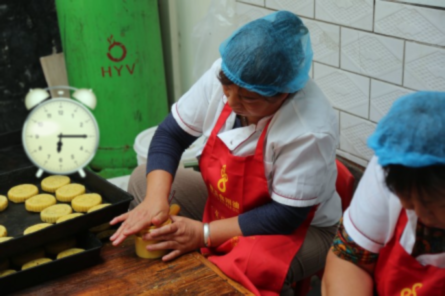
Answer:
h=6 m=15
